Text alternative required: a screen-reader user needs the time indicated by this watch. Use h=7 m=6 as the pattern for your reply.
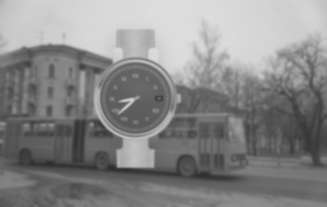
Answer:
h=8 m=38
